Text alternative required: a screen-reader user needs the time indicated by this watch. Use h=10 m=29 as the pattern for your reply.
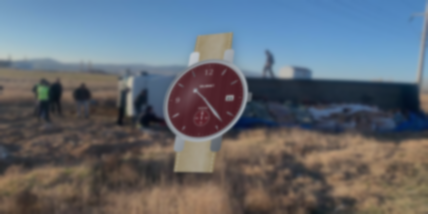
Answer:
h=10 m=23
